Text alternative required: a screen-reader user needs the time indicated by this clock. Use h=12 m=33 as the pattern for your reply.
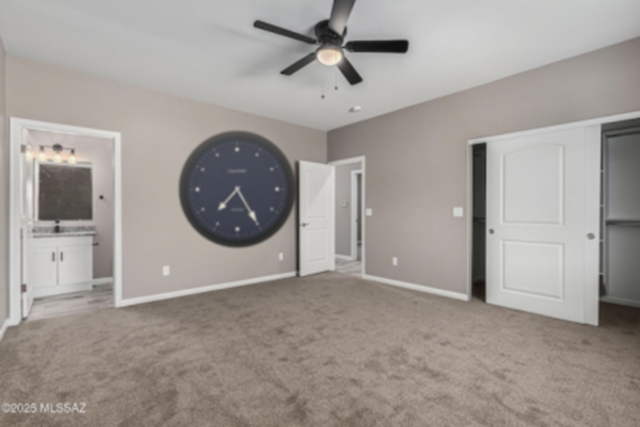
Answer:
h=7 m=25
